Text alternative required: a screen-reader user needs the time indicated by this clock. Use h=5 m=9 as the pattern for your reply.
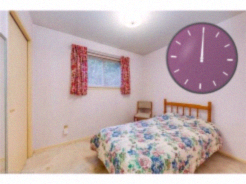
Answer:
h=12 m=0
